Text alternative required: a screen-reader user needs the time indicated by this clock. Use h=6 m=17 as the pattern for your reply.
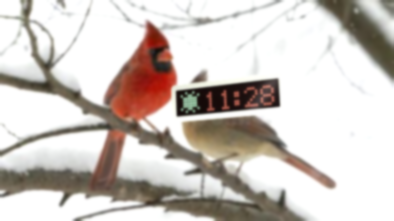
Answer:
h=11 m=28
